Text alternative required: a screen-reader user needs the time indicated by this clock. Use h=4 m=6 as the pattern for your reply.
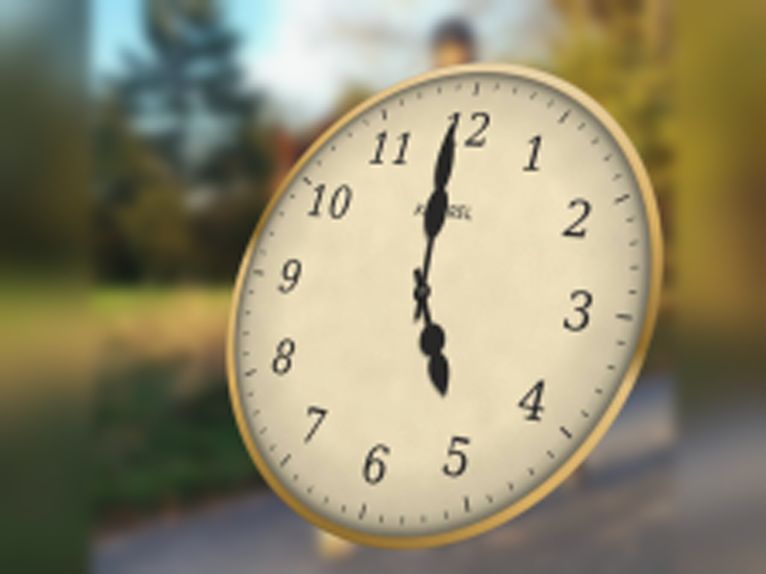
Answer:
h=4 m=59
